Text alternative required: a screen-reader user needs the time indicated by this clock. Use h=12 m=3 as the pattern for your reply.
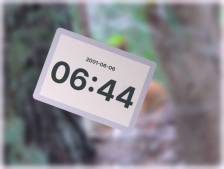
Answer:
h=6 m=44
